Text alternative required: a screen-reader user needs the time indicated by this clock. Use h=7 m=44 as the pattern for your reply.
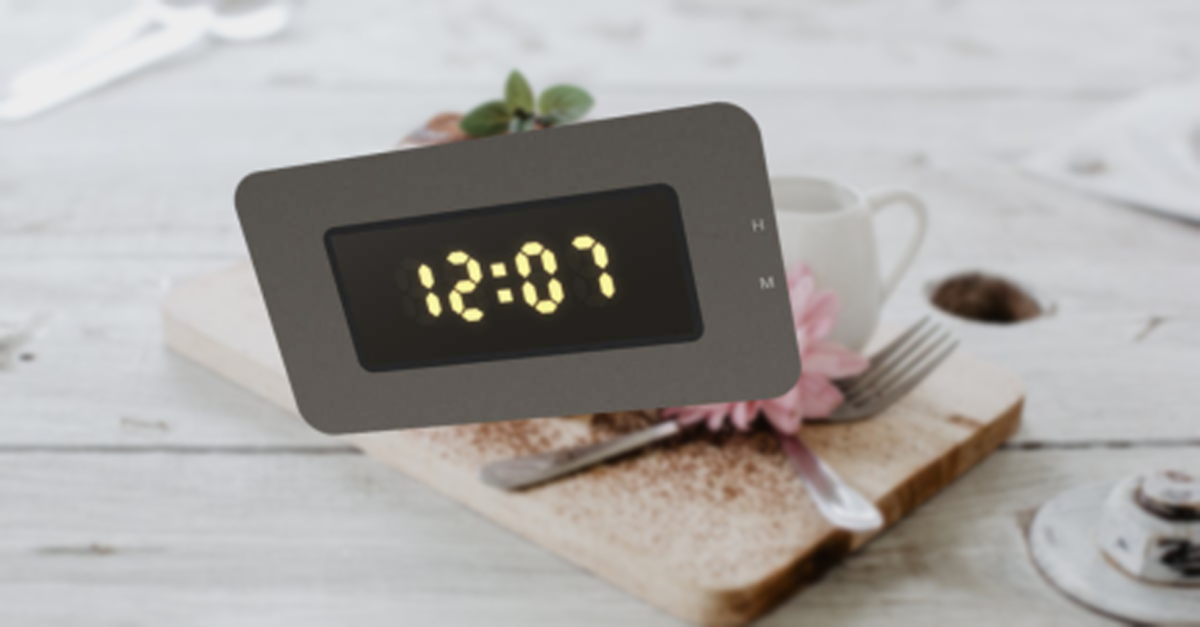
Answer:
h=12 m=7
